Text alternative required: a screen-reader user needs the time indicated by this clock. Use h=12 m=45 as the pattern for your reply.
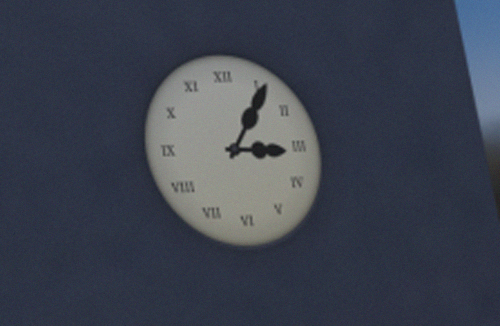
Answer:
h=3 m=6
